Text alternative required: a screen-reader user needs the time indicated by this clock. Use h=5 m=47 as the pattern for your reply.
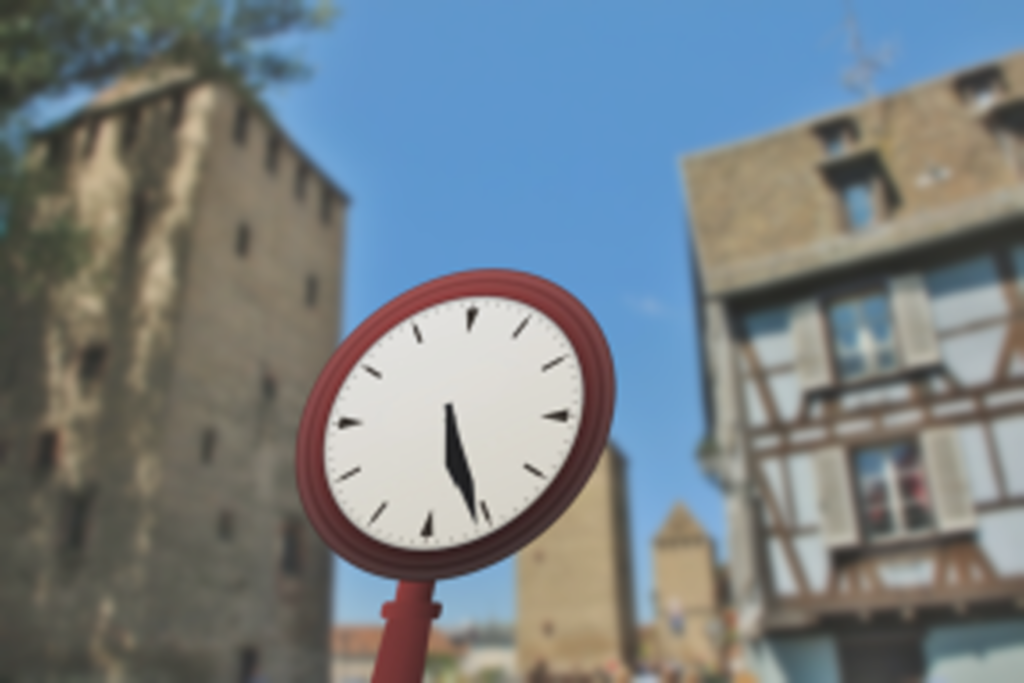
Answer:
h=5 m=26
